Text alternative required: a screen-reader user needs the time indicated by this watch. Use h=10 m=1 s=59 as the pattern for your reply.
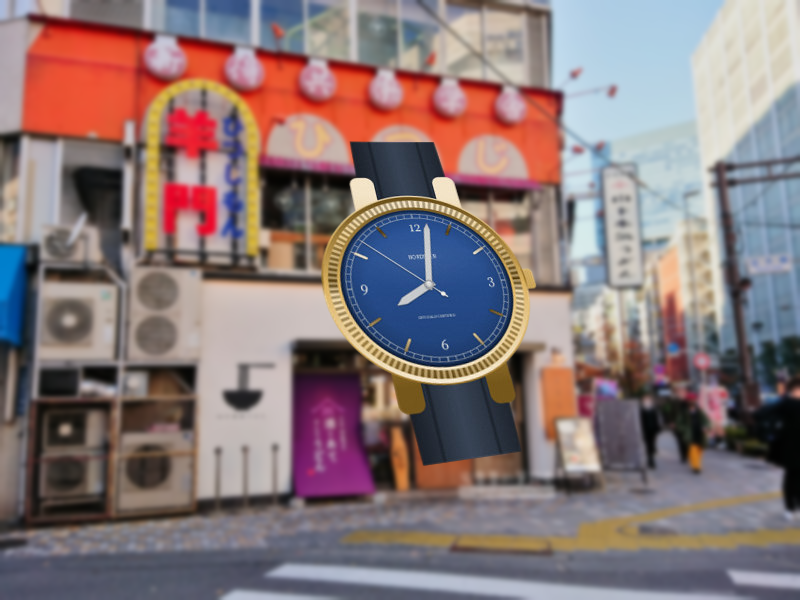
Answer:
h=8 m=1 s=52
